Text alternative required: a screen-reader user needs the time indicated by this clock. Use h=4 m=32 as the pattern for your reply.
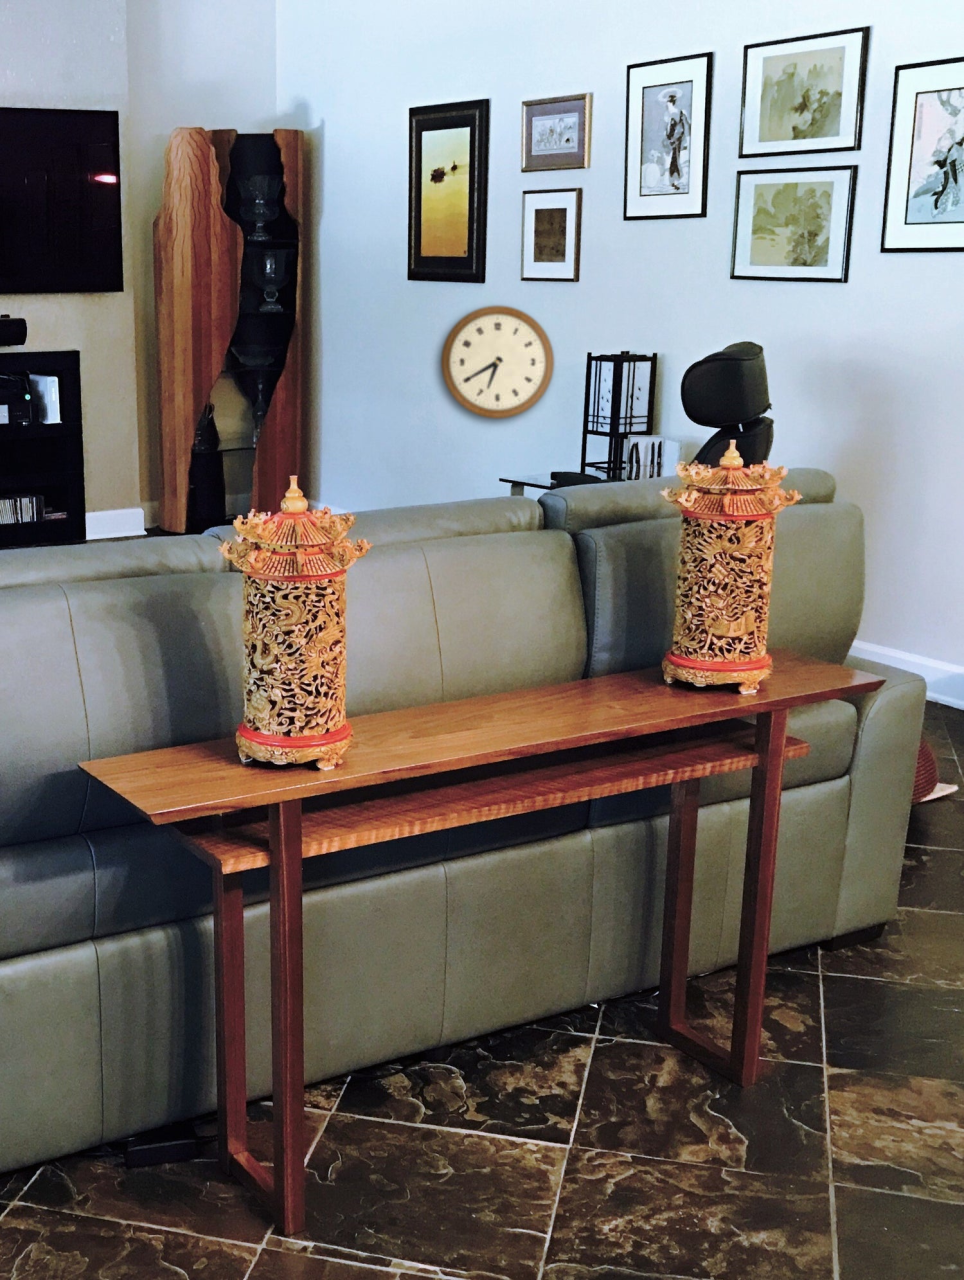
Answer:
h=6 m=40
